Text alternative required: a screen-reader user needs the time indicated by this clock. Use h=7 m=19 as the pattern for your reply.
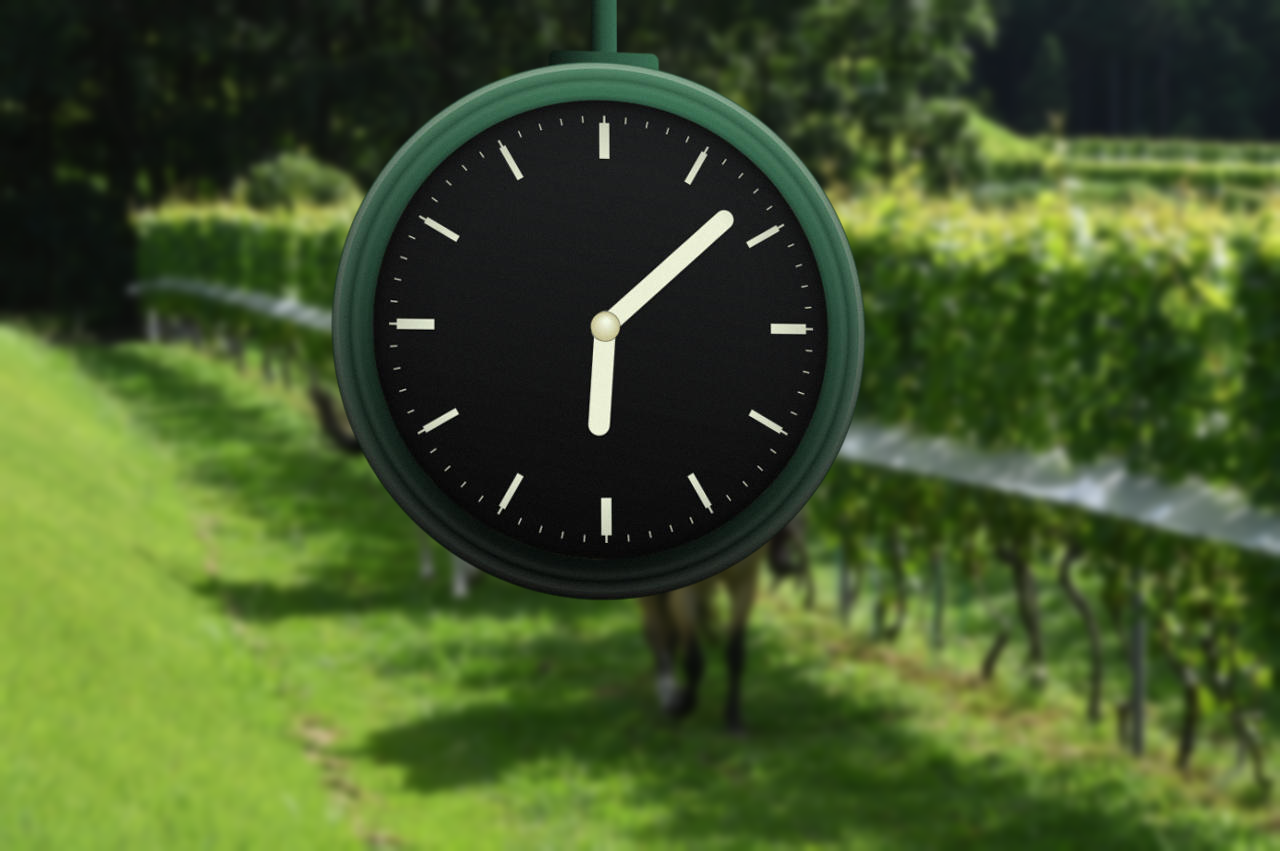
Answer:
h=6 m=8
